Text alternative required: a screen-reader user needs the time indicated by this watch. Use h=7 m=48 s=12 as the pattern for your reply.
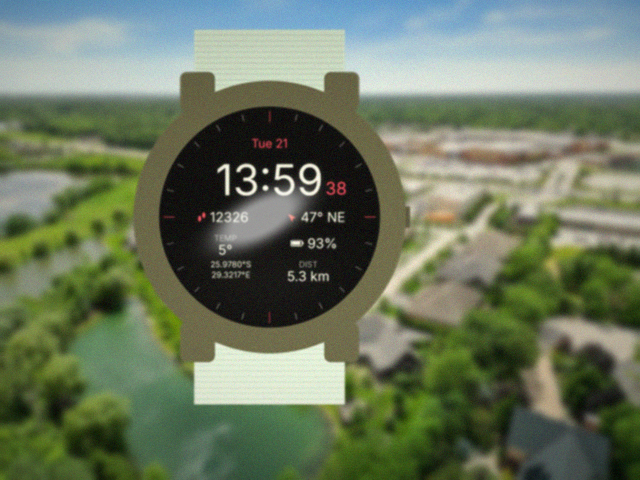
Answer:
h=13 m=59 s=38
